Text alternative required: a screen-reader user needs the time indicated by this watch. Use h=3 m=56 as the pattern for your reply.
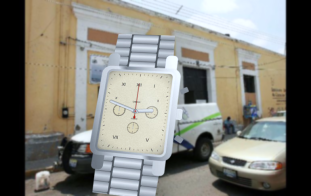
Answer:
h=2 m=48
